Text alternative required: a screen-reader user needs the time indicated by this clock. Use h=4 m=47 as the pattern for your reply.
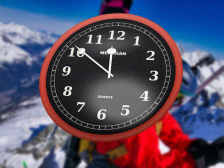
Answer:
h=11 m=51
